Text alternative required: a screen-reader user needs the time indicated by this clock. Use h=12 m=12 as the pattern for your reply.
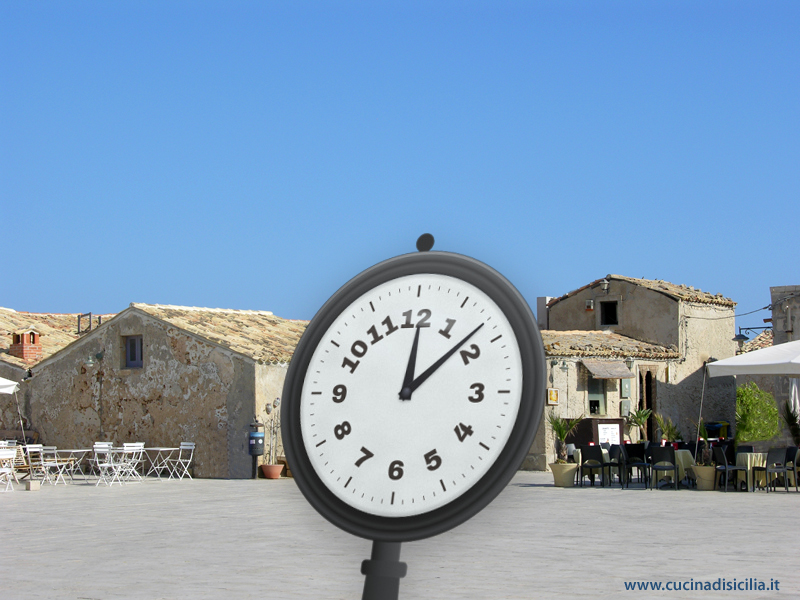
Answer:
h=12 m=8
